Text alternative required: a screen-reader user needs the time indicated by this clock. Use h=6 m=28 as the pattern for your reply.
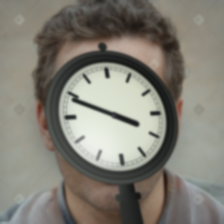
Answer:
h=3 m=49
